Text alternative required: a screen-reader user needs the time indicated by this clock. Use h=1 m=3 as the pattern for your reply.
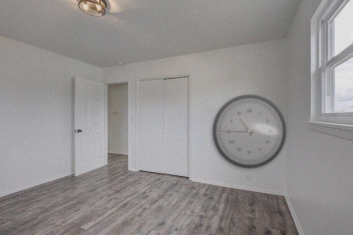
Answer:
h=10 m=45
